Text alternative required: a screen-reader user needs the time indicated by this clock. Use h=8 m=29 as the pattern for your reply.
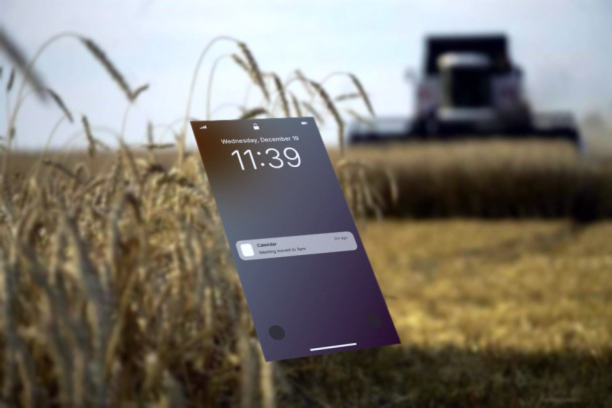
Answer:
h=11 m=39
